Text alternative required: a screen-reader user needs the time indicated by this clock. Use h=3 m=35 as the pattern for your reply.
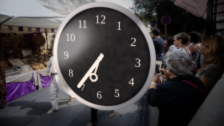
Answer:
h=6 m=36
